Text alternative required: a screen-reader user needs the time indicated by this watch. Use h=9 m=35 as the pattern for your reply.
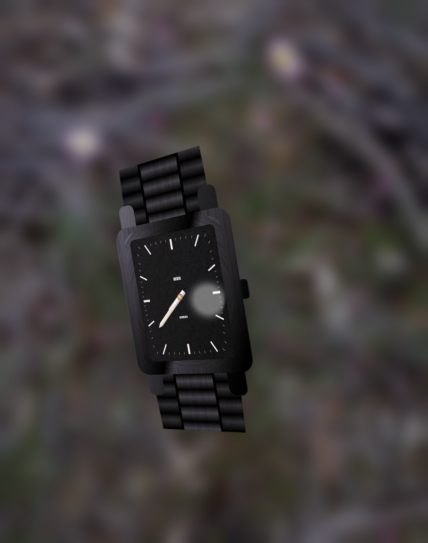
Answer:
h=7 m=38
